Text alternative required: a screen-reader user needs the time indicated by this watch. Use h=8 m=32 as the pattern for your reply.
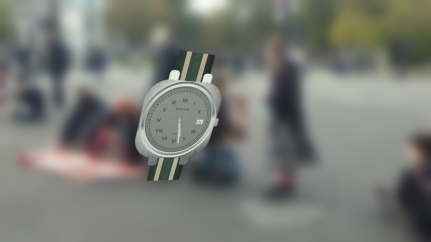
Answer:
h=5 m=28
